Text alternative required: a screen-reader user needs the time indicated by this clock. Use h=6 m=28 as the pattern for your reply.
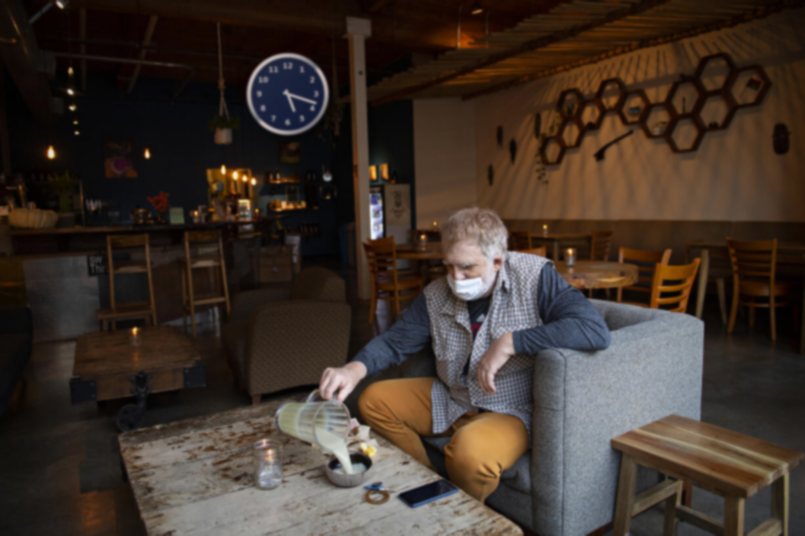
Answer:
h=5 m=18
